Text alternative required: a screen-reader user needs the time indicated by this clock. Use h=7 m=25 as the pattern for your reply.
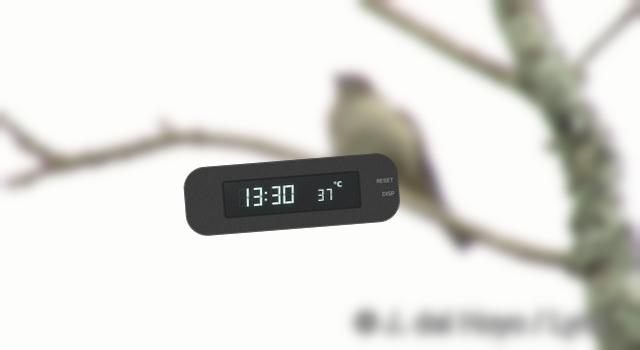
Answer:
h=13 m=30
